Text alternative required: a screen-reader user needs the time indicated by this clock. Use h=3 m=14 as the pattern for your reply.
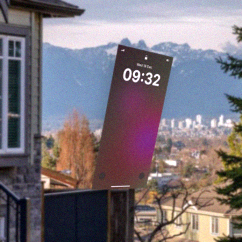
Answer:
h=9 m=32
